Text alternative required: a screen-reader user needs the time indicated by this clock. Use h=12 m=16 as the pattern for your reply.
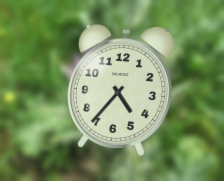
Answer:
h=4 m=36
